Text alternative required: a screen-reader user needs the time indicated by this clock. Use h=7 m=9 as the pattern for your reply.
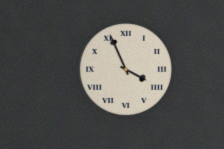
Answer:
h=3 m=56
